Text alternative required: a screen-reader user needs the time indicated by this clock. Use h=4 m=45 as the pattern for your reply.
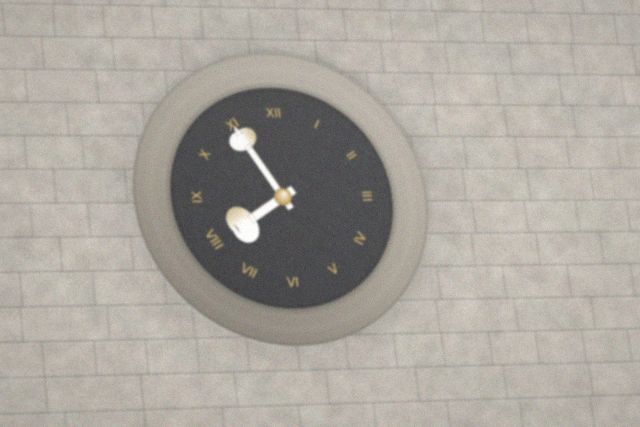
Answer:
h=7 m=55
